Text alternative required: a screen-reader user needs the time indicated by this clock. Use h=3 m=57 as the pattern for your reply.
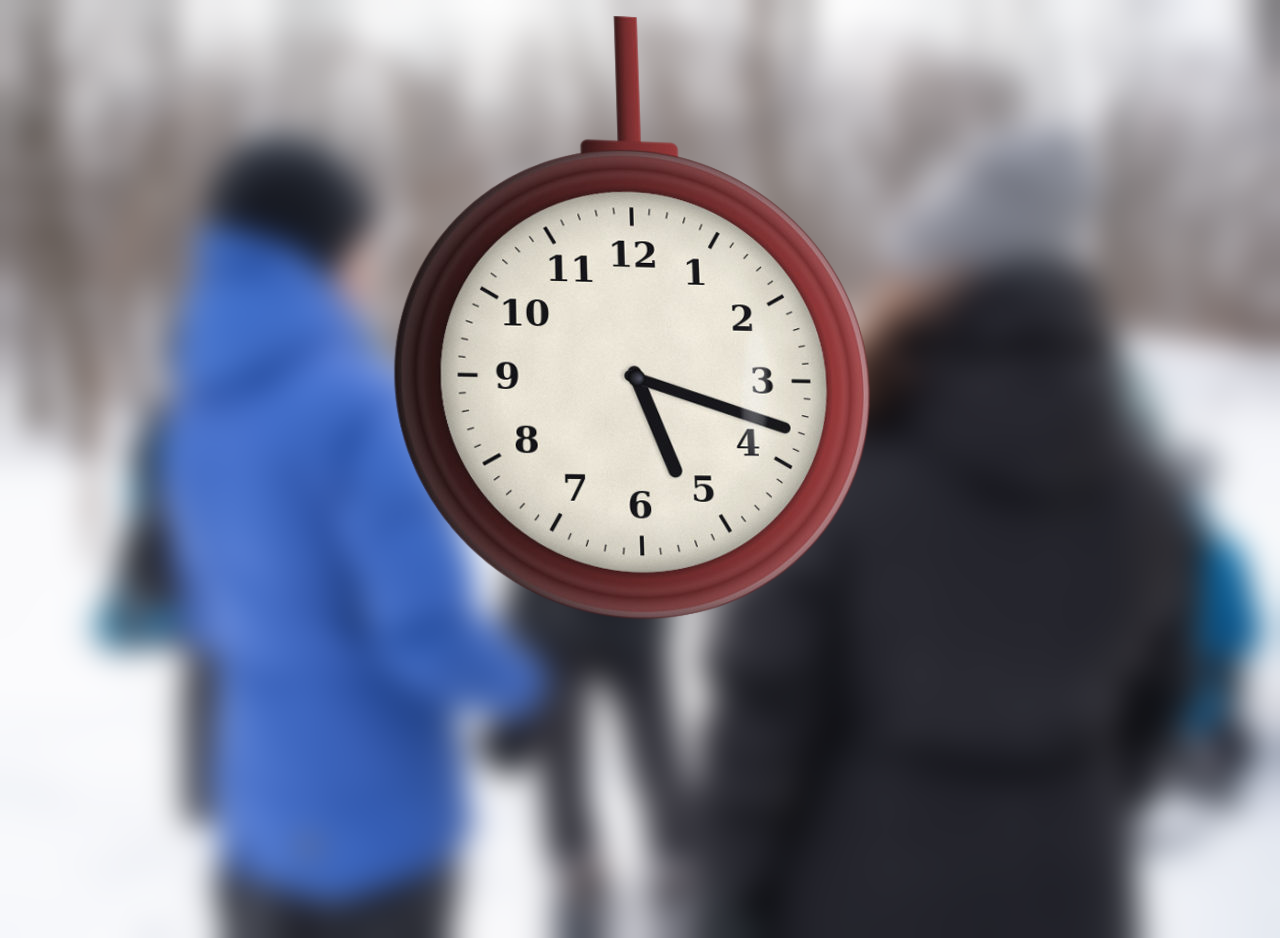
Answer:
h=5 m=18
